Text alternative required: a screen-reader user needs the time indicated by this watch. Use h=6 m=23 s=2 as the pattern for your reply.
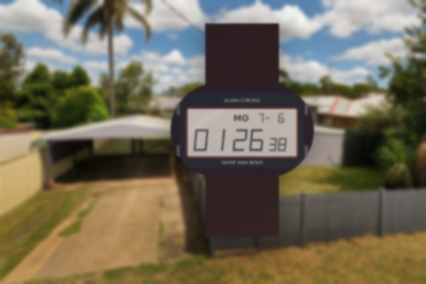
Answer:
h=1 m=26 s=38
